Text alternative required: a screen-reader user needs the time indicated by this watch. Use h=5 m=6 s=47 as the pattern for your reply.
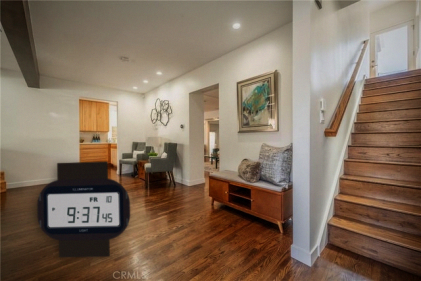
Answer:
h=9 m=37 s=45
